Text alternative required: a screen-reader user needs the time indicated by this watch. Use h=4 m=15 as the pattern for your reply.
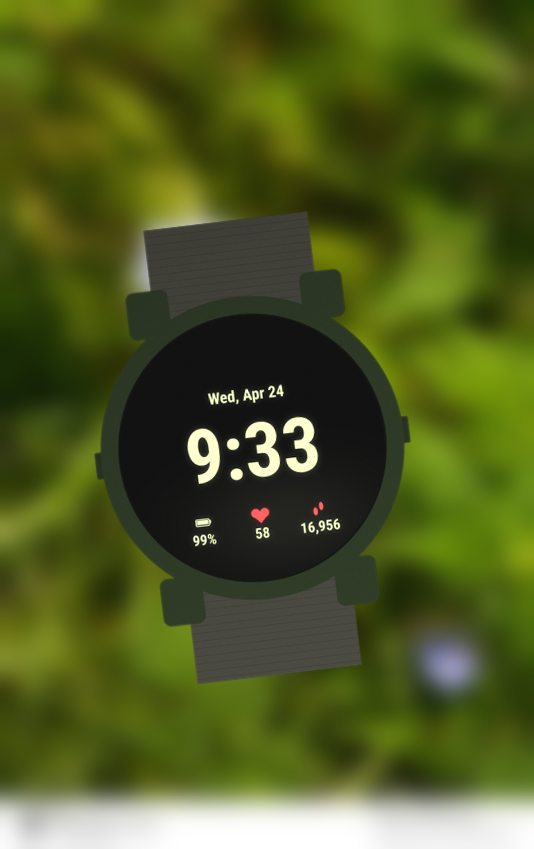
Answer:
h=9 m=33
